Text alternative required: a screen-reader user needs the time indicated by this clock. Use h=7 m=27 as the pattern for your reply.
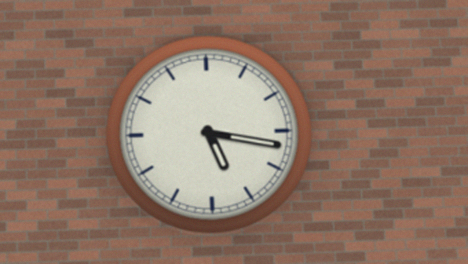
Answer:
h=5 m=17
